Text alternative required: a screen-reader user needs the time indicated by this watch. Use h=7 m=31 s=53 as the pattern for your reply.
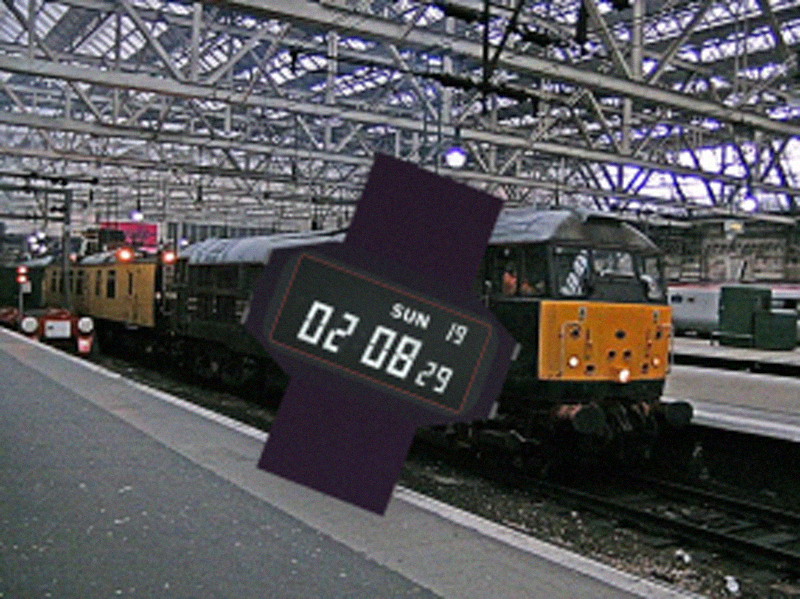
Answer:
h=2 m=8 s=29
